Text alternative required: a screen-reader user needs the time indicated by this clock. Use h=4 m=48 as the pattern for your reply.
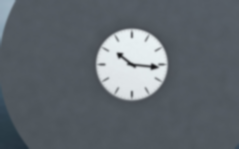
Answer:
h=10 m=16
